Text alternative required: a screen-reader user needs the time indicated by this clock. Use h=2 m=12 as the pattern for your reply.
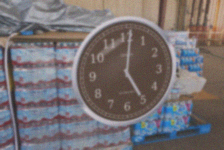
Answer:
h=5 m=1
